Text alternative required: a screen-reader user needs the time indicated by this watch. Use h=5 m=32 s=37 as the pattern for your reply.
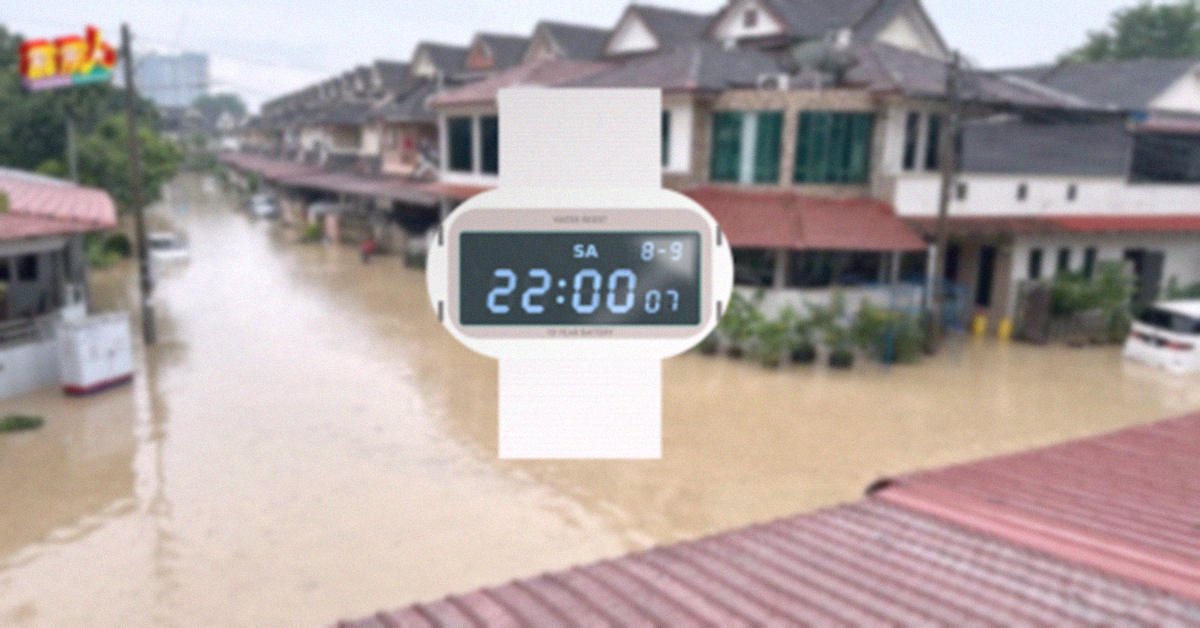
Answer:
h=22 m=0 s=7
